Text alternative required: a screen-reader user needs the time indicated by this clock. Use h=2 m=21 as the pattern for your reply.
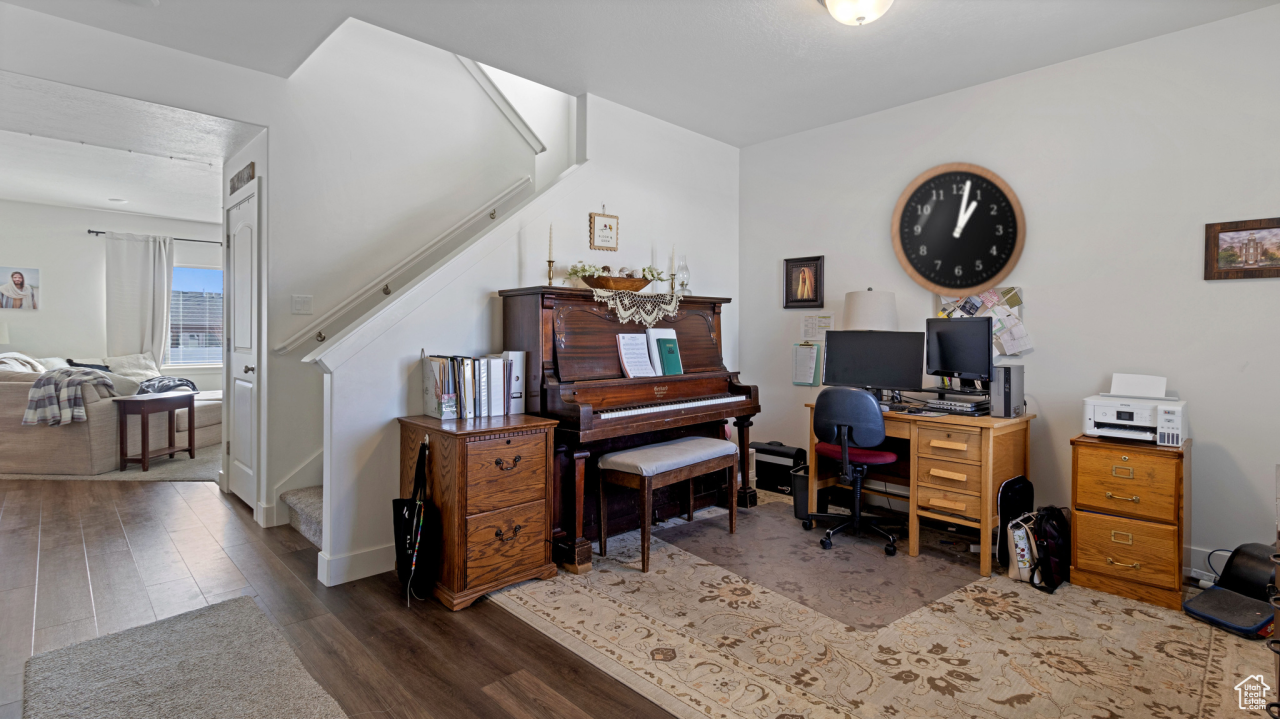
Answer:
h=1 m=2
